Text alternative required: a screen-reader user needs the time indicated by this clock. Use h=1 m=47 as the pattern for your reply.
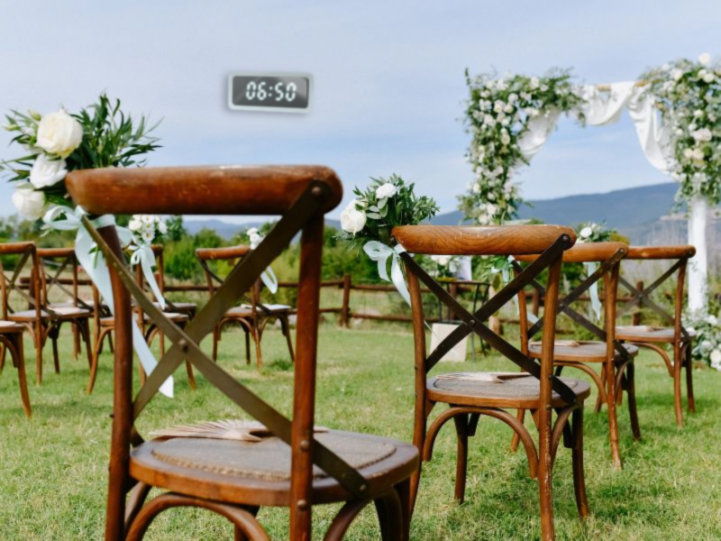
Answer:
h=6 m=50
